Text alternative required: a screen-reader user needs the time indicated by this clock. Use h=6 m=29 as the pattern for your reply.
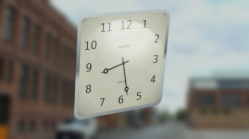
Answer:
h=8 m=28
